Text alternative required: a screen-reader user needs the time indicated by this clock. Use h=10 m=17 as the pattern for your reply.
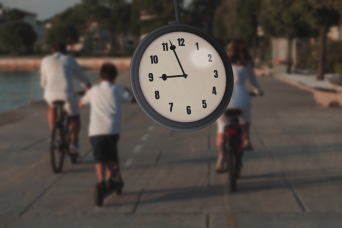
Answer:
h=8 m=57
